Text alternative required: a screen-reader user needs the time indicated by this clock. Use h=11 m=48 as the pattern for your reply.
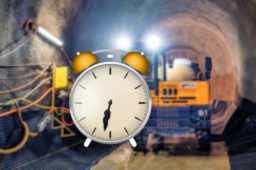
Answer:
h=6 m=32
